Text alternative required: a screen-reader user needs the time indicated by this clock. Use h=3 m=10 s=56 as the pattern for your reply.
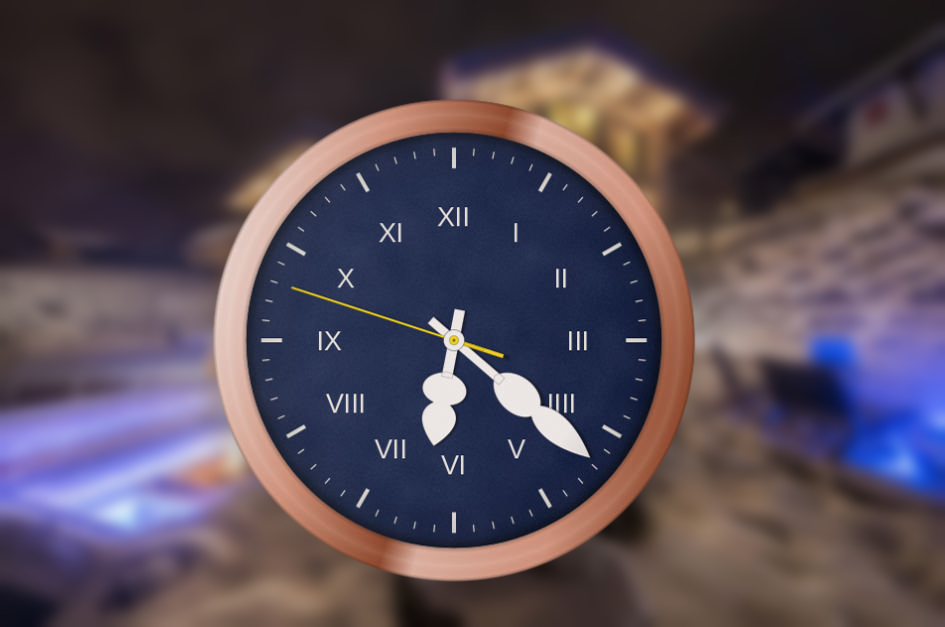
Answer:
h=6 m=21 s=48
